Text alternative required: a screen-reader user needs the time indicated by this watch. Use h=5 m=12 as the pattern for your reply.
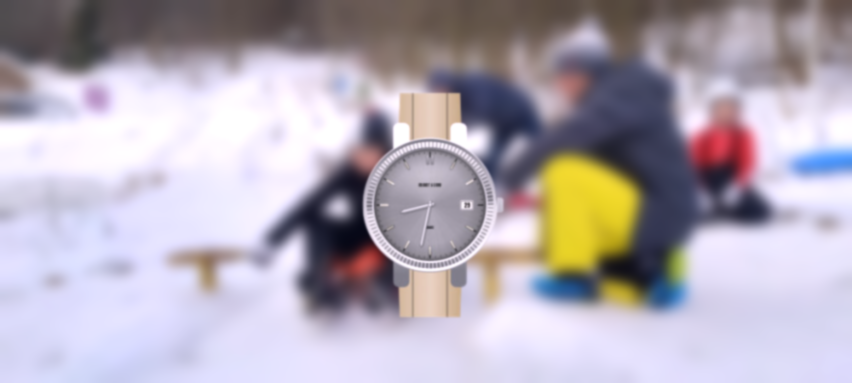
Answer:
h=8 m=32
